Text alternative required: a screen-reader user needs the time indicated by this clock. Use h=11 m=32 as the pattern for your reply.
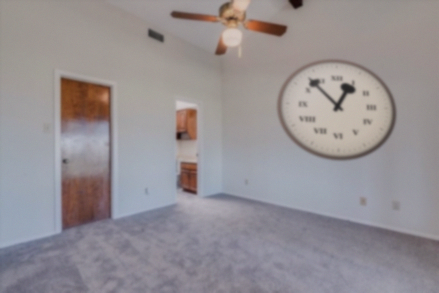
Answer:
h=12 m=53
